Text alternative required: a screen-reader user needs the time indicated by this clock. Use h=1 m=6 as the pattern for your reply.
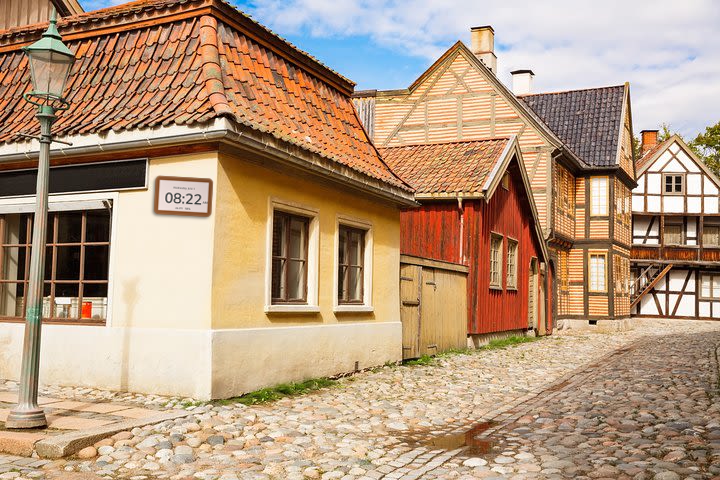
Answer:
h=8 m=22
